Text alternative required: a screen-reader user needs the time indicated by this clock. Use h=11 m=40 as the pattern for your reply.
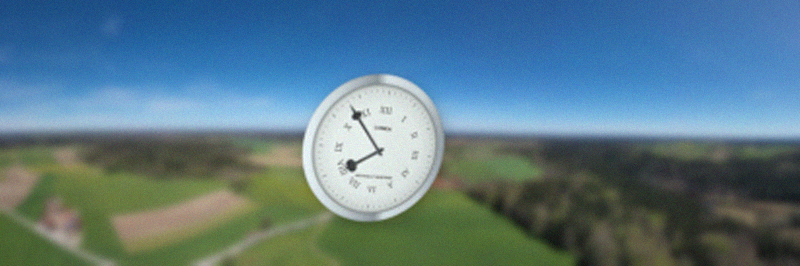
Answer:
h=7 m=53
